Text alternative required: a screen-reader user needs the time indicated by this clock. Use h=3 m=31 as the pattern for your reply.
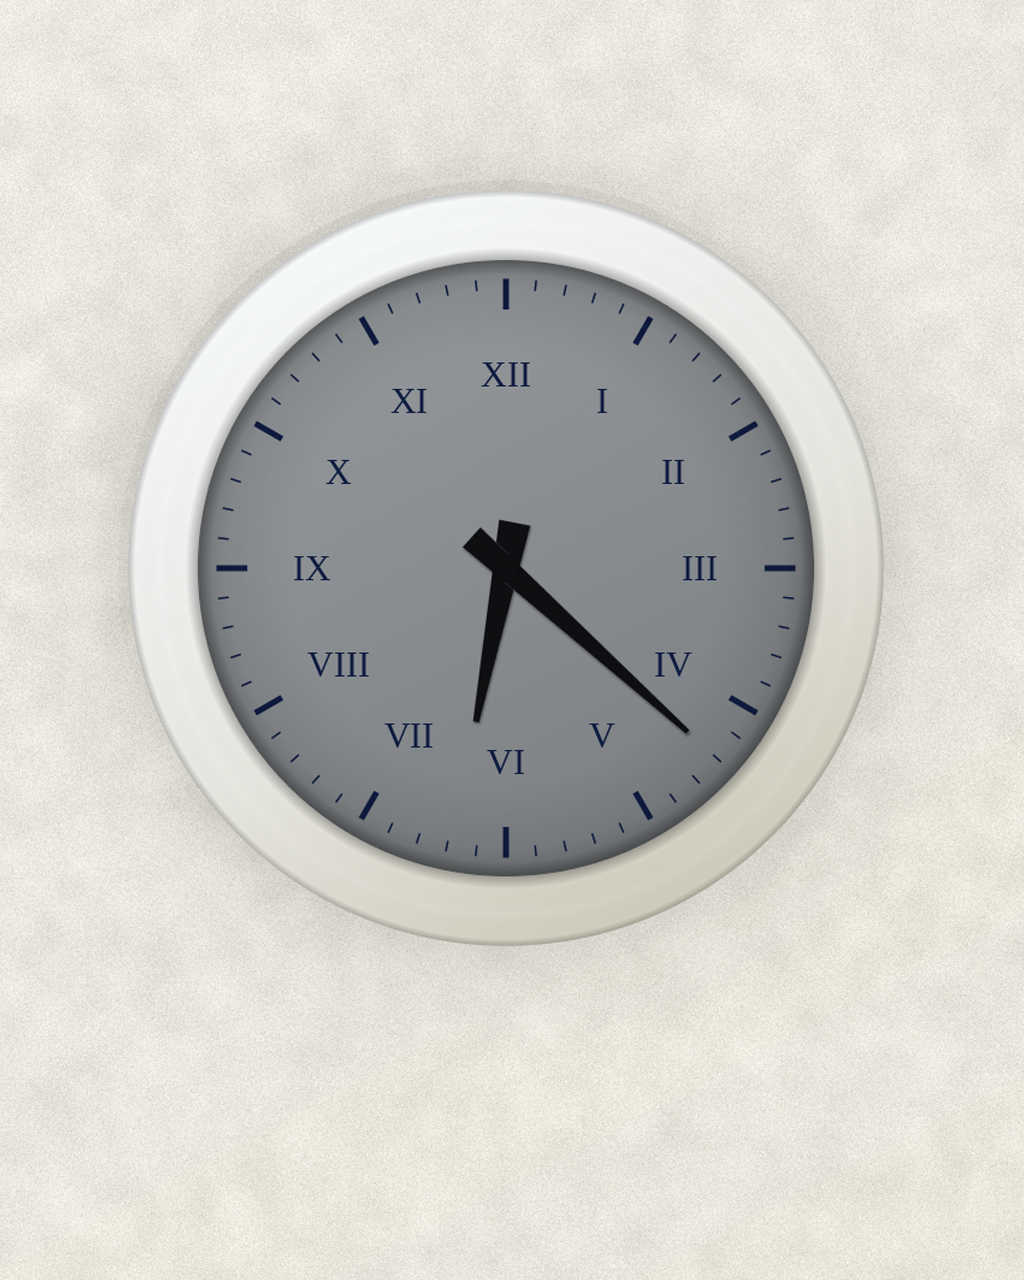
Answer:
h=6 m=22
